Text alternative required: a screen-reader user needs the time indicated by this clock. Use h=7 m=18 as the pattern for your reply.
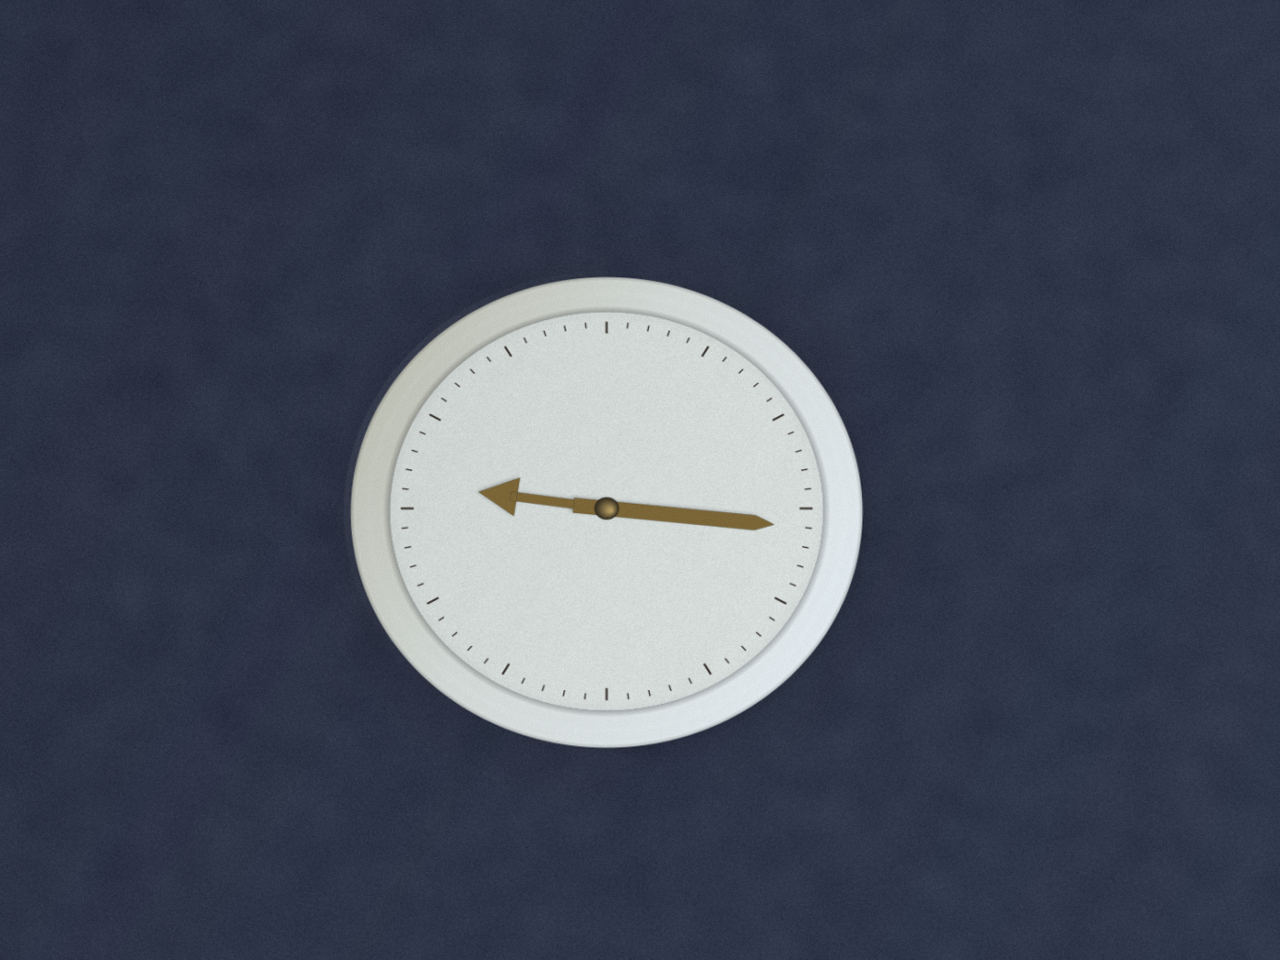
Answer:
h=9 m=16
